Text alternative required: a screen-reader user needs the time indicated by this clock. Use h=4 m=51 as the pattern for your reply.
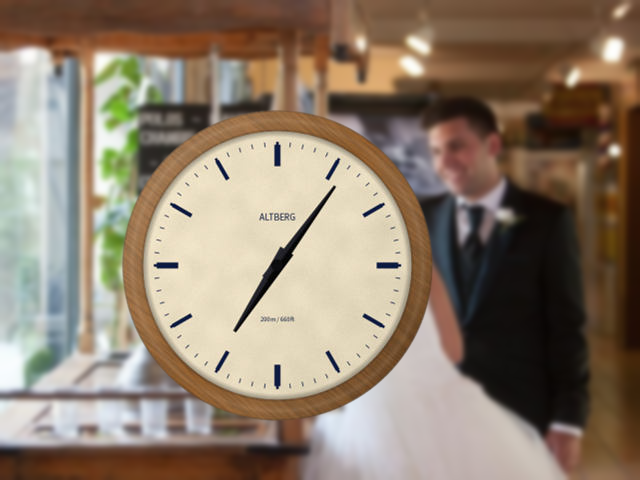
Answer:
h=7 m=6
